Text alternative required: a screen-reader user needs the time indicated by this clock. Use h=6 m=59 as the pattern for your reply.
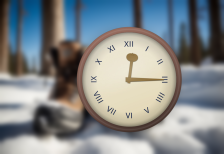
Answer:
h=12 m=15
